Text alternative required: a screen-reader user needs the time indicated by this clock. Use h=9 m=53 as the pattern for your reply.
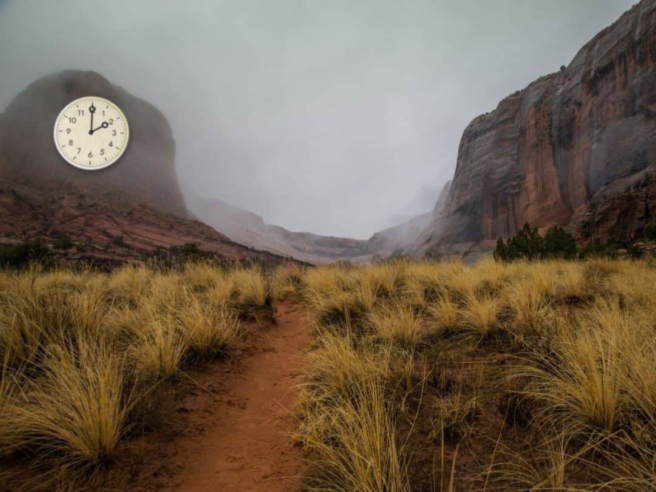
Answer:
h=2 m=0
